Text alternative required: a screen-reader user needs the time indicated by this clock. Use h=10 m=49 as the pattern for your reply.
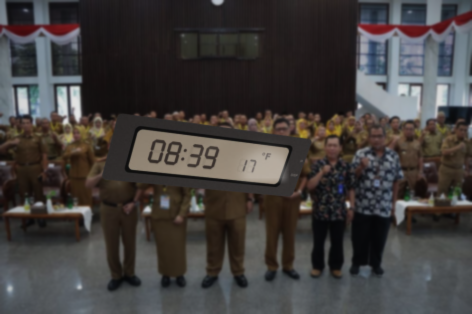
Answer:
h=8 m=39
